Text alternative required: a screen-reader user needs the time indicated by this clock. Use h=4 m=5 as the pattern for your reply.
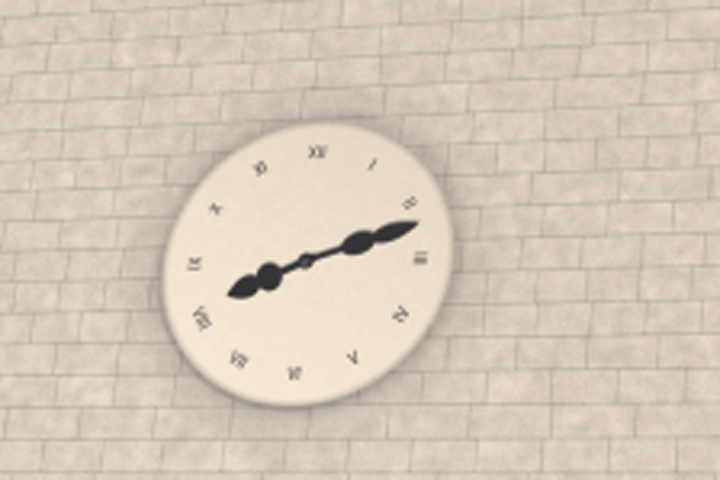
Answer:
h=8 m=12
